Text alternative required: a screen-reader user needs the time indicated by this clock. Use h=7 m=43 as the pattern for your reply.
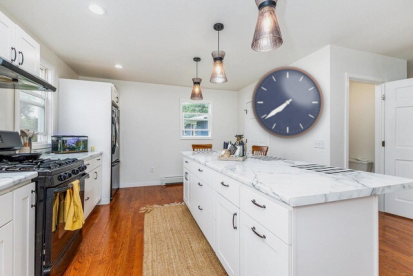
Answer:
h=7 m=39
